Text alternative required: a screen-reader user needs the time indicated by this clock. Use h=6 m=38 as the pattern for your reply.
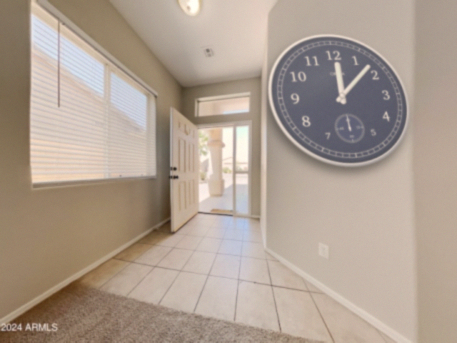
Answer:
h=12 m=8
